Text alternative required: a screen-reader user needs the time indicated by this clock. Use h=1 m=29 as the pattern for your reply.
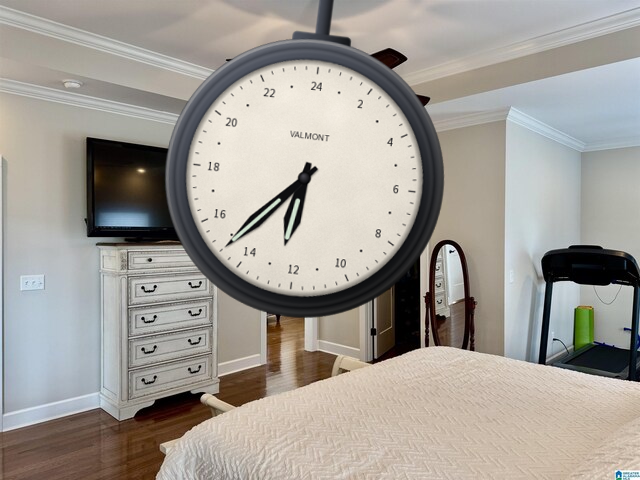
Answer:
h=12 m=37
